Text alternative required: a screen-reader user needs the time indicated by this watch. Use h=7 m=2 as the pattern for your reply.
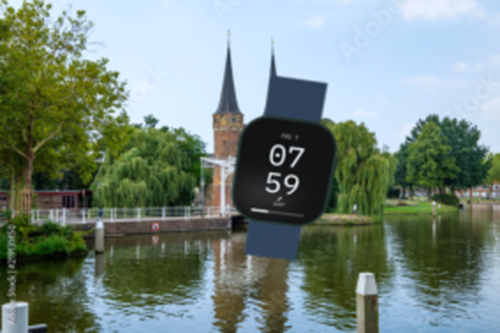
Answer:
h=7 m=59
